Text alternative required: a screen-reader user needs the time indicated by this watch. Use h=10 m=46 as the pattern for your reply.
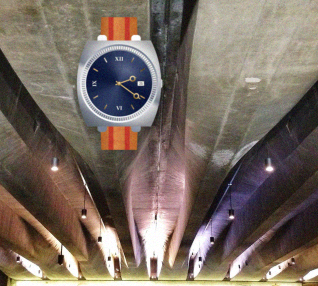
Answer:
h=2 m=21
